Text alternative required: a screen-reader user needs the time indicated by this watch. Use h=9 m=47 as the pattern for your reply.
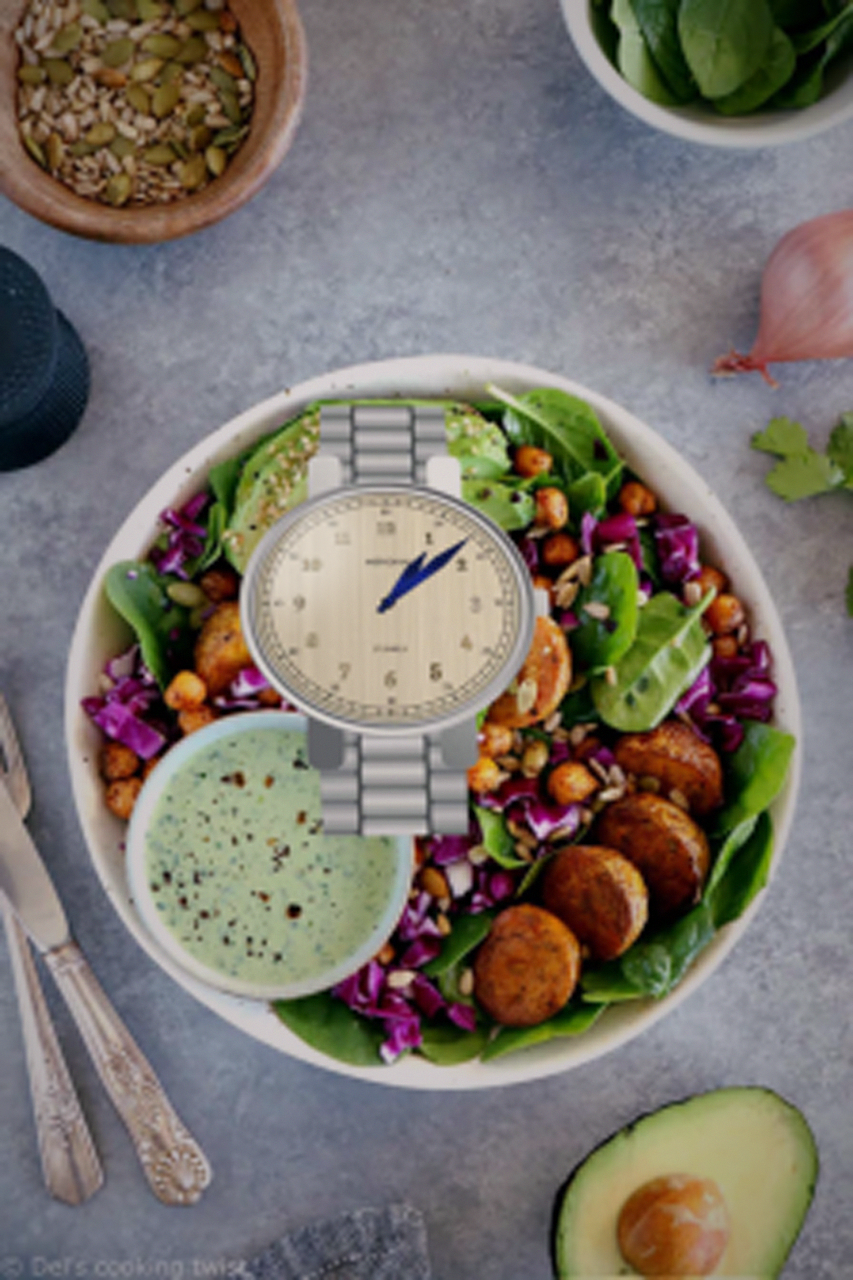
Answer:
h=1 m=8
